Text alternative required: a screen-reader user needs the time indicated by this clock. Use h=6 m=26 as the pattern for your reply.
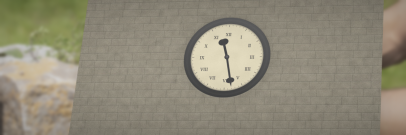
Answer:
h=11 m=28
